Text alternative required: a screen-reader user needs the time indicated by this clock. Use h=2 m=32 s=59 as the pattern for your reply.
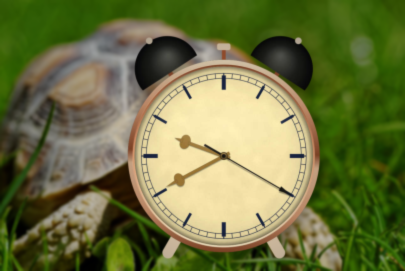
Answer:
h=9 m=40 s=20
